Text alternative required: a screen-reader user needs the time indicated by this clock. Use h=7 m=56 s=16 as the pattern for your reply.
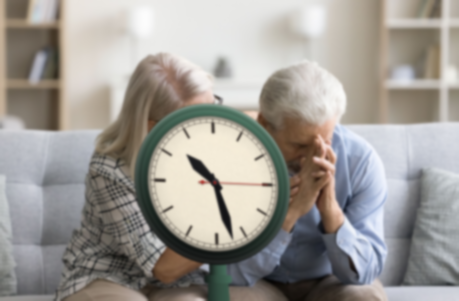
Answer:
h=10 m=27 s=15
